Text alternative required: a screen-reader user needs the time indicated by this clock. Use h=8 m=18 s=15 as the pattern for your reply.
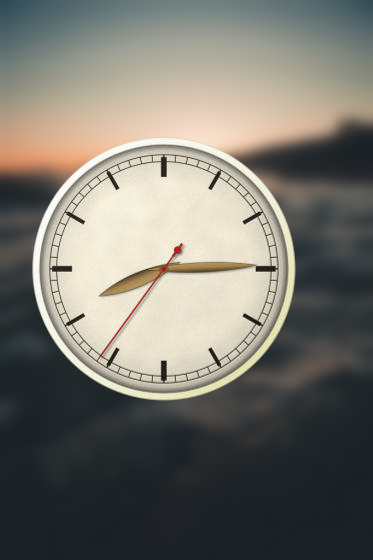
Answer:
h=8 m=14 s=36
